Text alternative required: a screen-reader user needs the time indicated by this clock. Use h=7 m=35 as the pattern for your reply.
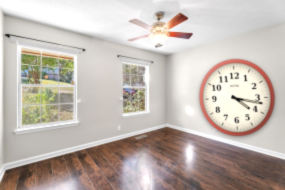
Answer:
h=4 m=17
